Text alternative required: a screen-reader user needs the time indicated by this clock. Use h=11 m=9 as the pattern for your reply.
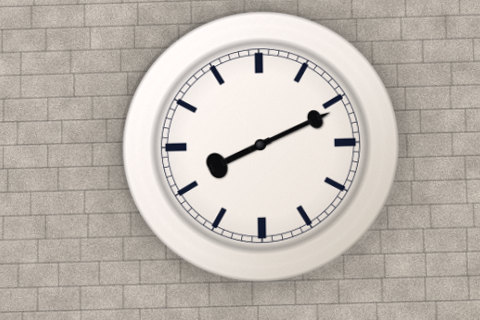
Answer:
h=8 m=11
